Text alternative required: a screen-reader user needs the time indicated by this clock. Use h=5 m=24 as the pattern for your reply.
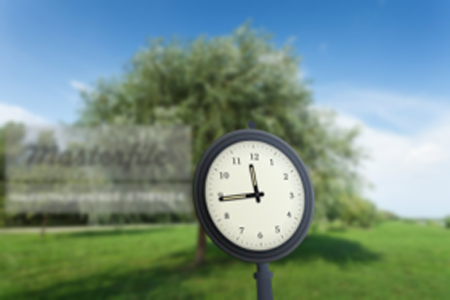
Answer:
h=11 m=44
